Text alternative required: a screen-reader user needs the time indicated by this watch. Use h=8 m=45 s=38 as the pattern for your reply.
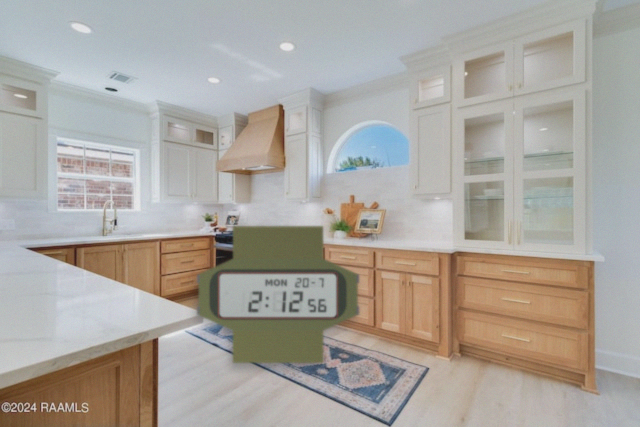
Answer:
h=2 m=12 s=56
